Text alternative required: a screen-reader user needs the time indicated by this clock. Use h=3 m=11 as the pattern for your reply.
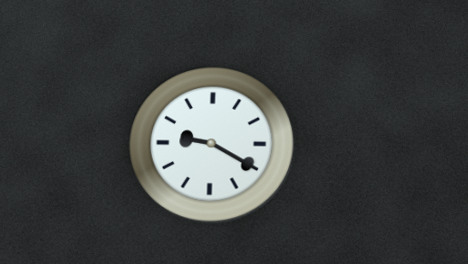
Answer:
h=9 m=20
